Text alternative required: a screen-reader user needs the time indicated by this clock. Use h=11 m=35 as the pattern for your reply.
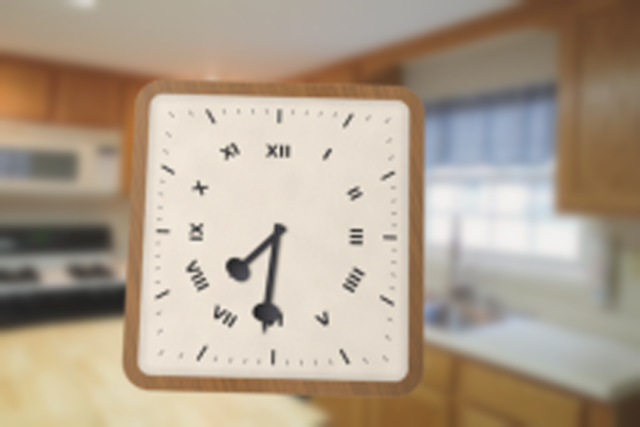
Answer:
h=7 m=31
